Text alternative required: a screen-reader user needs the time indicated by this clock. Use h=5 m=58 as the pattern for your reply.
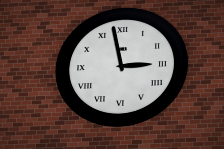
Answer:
h=2 m=58
